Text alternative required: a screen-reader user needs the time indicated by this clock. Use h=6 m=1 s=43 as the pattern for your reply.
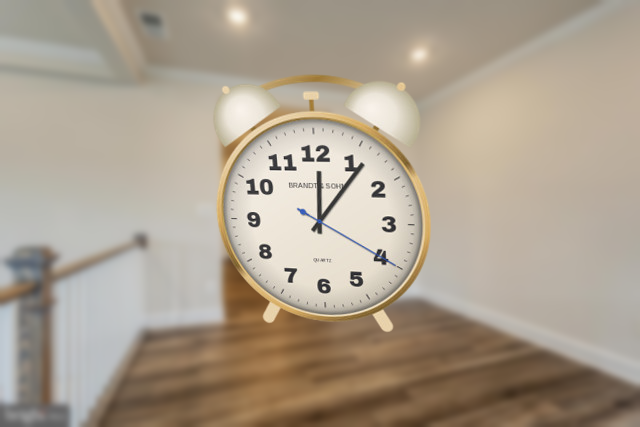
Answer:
h=12 m=6 s=20
